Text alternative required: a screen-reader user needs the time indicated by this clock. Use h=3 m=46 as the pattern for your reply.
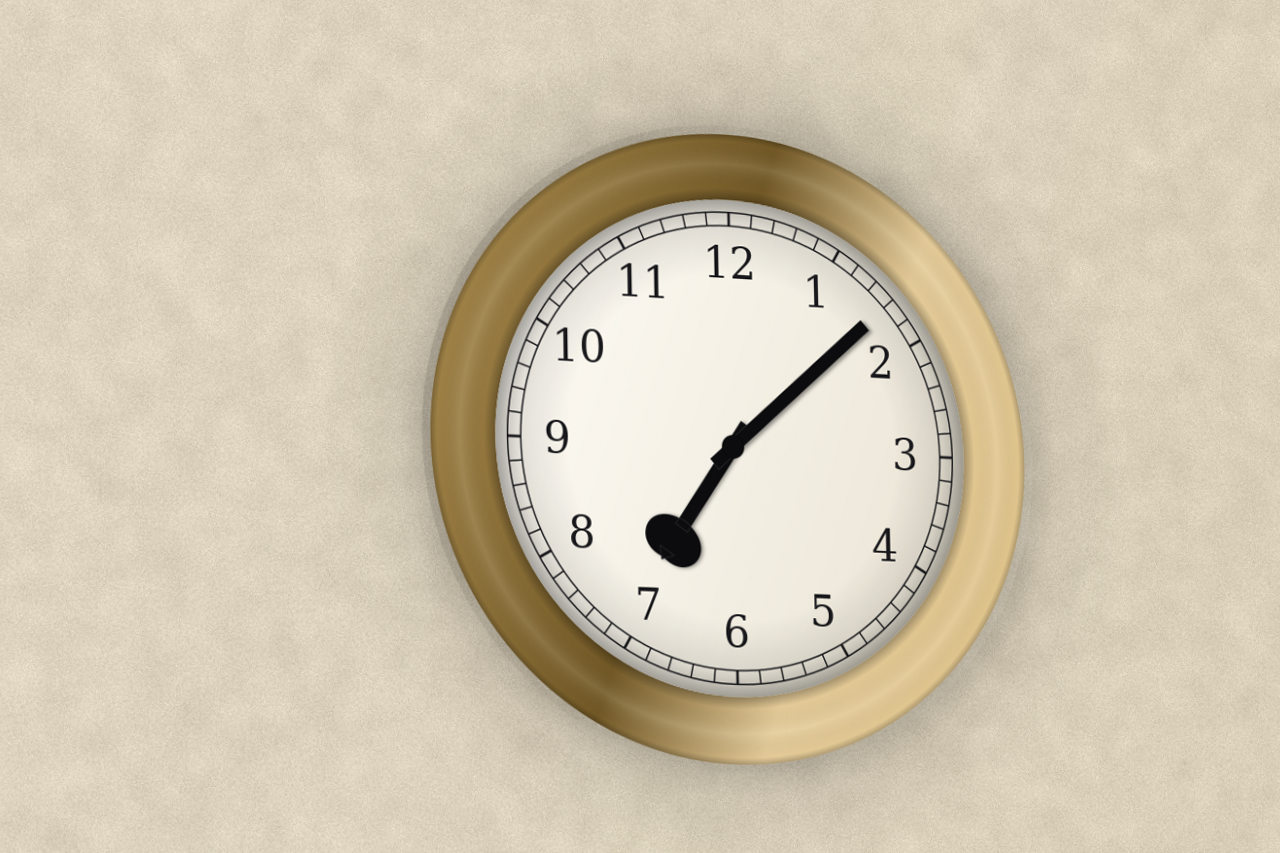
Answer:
h=7 m=8
